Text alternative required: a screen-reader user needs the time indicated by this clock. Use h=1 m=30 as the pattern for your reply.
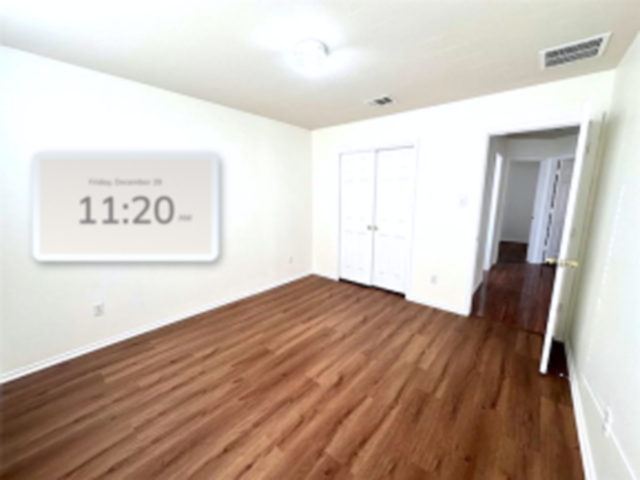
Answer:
h=11 m=20
